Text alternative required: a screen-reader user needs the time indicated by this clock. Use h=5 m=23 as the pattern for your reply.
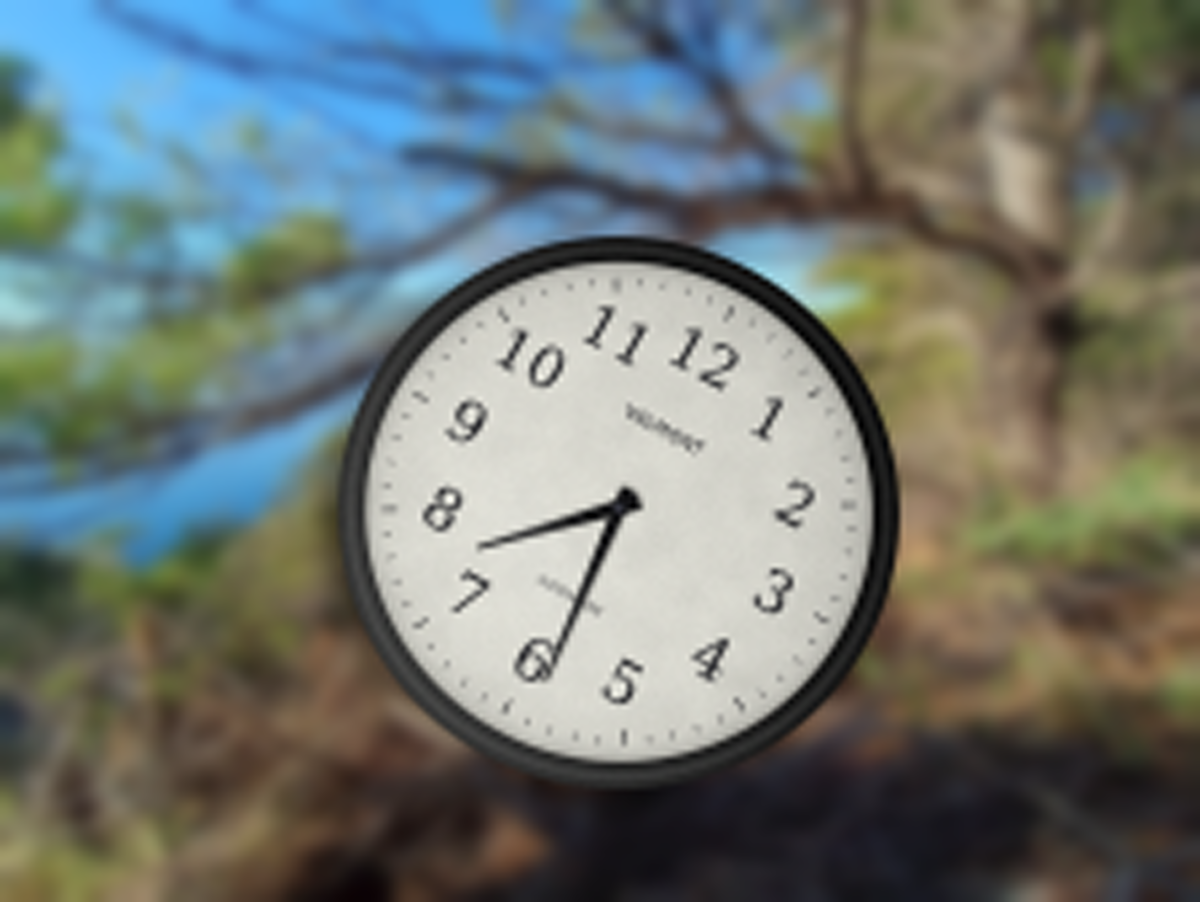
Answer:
h=7 m=29
